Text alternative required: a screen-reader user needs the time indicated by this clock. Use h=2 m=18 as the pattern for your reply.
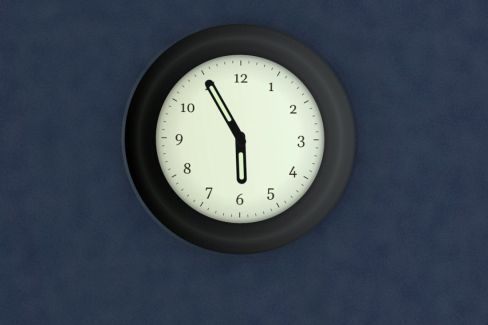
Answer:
h=5 m=55
